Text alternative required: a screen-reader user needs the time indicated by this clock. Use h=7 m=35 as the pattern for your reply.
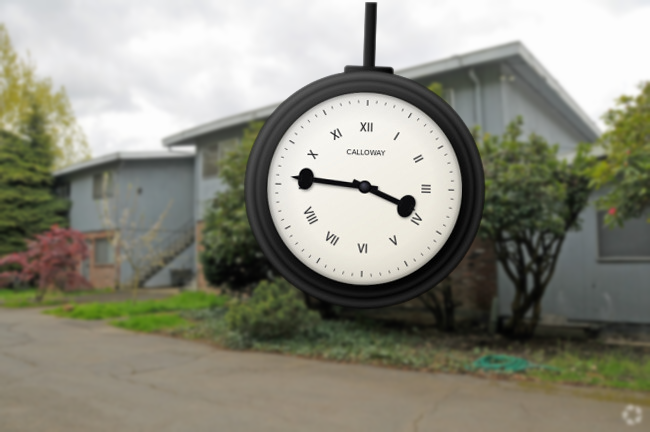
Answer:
h=3 m=46
